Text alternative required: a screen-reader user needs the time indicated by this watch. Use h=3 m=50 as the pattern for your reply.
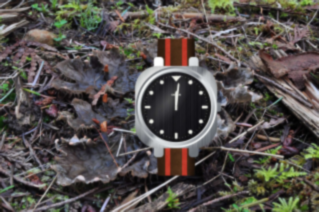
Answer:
h=12 m=1
